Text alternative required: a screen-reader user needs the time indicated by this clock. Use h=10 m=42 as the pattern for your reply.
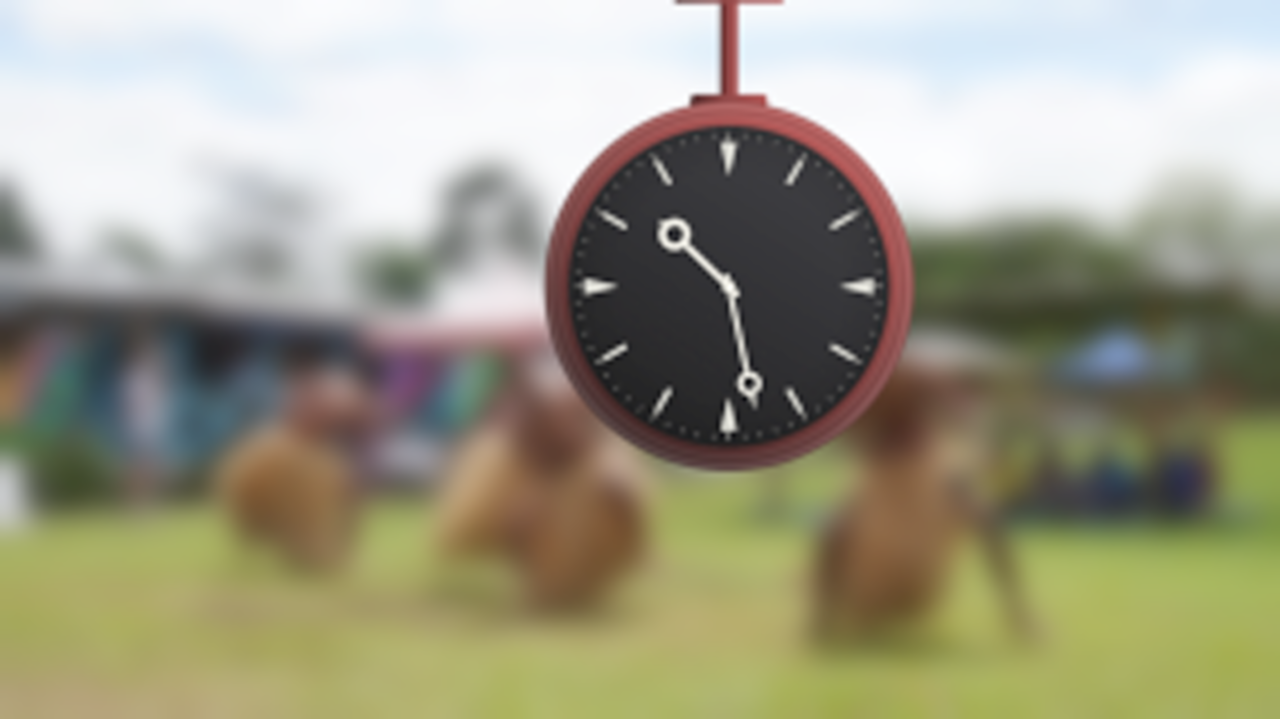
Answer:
h=10 m=28
